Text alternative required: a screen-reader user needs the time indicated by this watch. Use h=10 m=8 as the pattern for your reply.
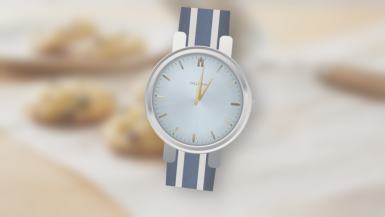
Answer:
h=1 m=1
